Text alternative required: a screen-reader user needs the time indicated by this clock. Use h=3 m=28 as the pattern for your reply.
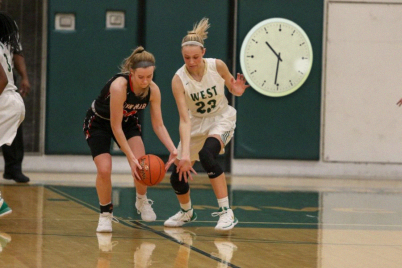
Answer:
h=10 m=31
